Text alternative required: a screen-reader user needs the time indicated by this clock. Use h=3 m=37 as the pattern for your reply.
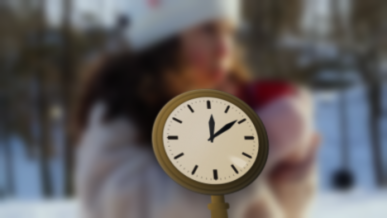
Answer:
h=12 m=9
